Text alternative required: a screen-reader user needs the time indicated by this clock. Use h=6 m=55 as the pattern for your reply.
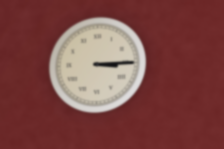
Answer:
h=3 m=15
